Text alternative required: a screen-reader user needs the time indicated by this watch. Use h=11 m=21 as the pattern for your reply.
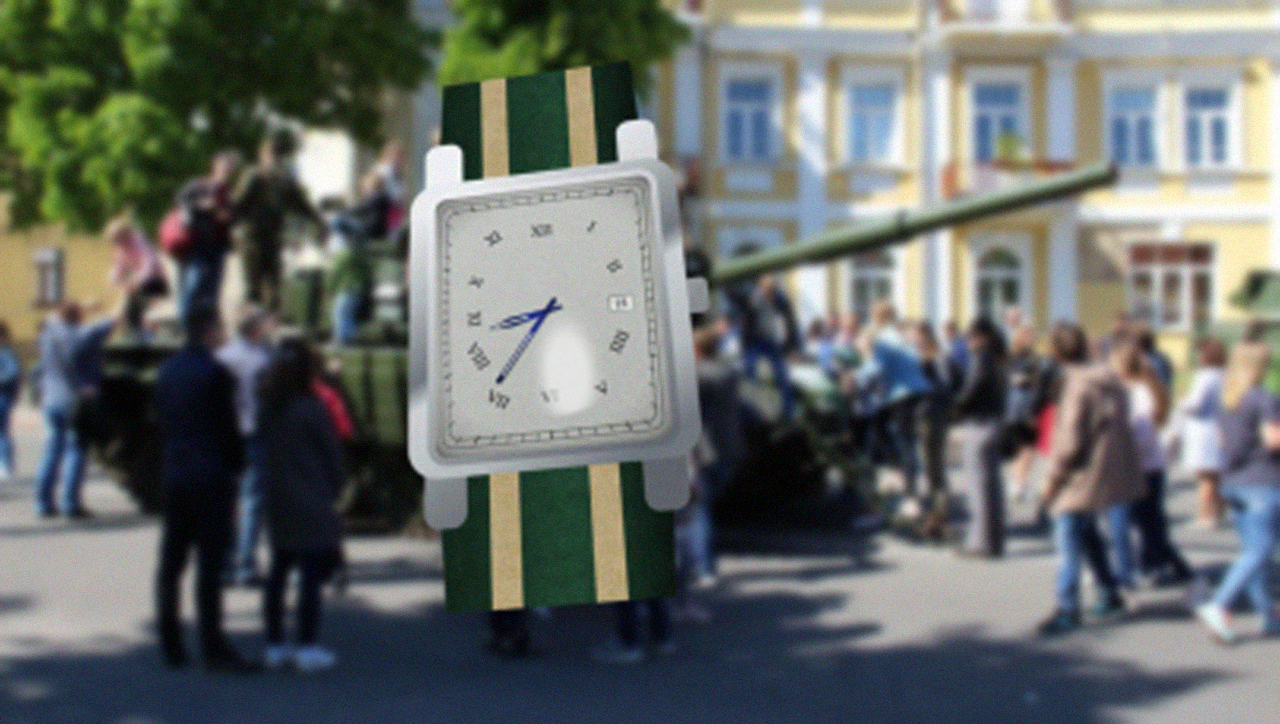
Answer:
h=8 m=36
